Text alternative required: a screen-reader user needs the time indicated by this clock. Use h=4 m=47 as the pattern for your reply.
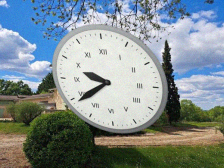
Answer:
h=9 m=39
